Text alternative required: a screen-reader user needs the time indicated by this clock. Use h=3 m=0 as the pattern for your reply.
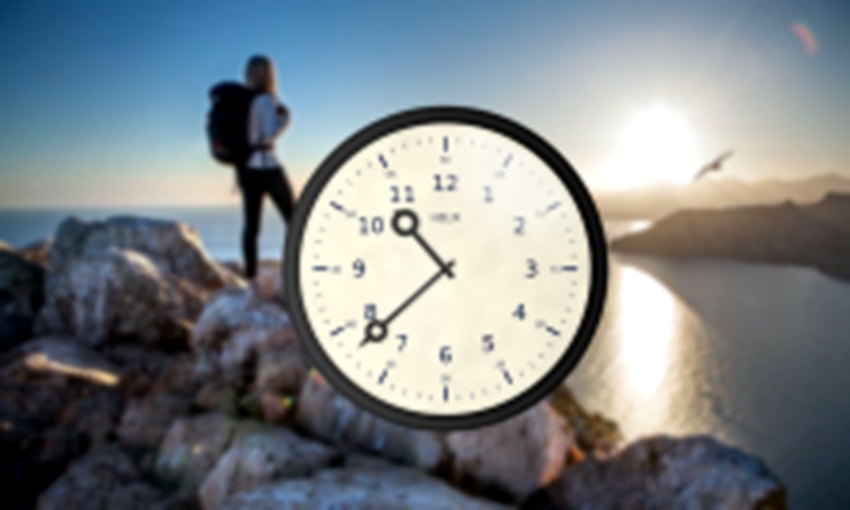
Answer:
h=10 m=38
